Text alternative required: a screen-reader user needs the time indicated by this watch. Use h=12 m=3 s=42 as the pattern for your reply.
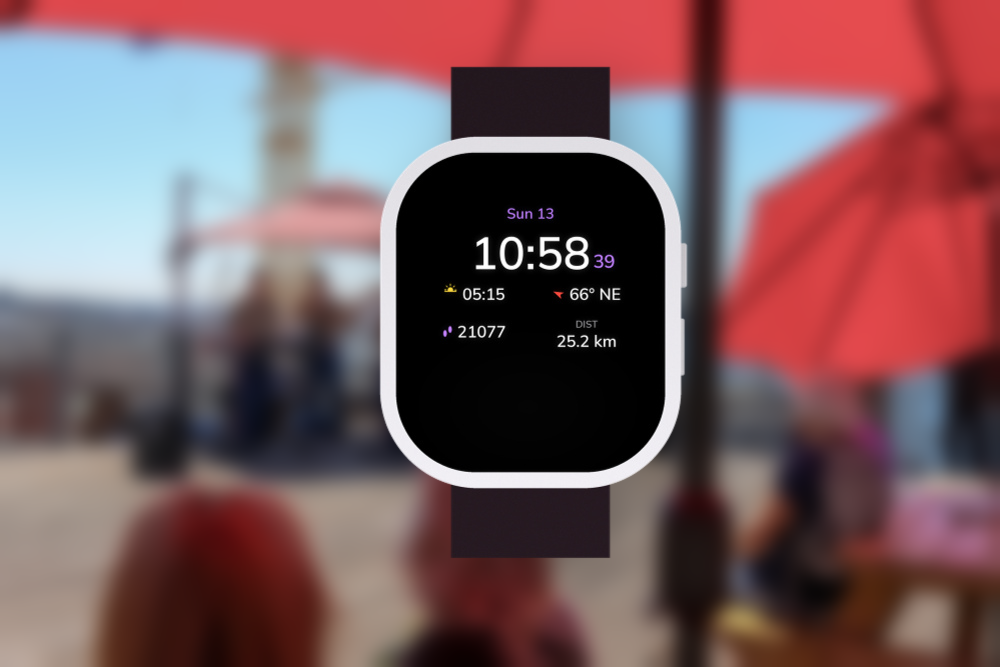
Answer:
h=10 m=58 s=39
